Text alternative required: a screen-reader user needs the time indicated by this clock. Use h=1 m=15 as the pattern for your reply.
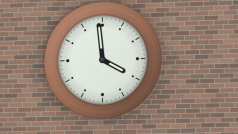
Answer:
h=3 m=59
